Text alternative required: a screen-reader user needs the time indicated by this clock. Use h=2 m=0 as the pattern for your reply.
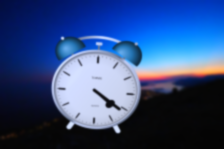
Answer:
h=4 m=21
